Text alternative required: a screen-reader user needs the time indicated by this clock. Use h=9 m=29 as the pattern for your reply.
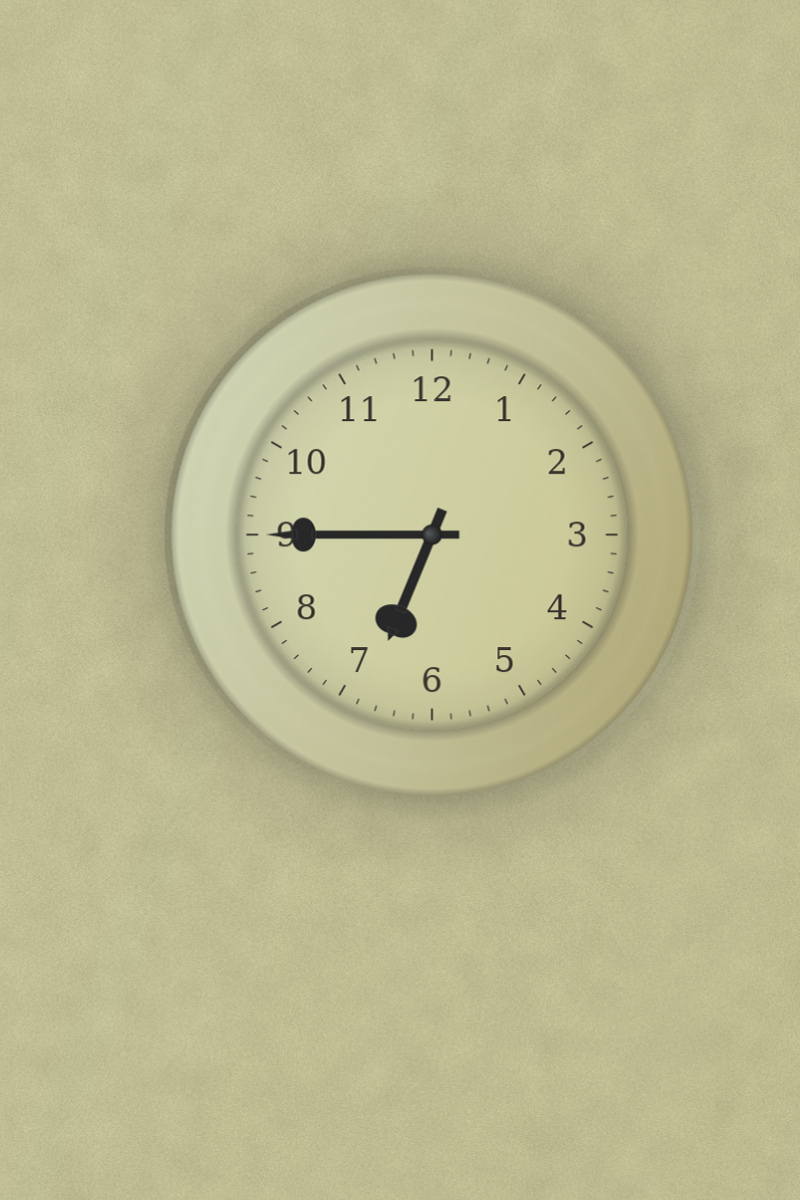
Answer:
h=6 m=45
